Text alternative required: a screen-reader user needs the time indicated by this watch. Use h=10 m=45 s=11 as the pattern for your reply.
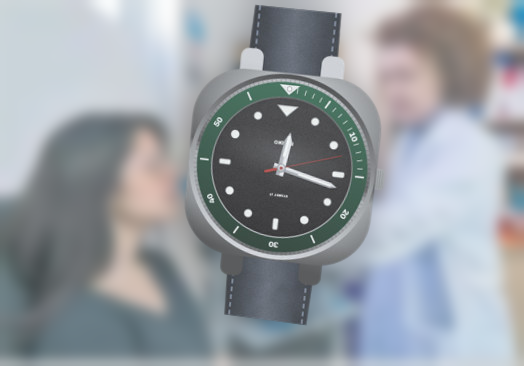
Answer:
h=12 m=17 s=12
